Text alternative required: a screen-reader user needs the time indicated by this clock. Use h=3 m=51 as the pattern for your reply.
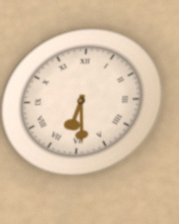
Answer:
h=6 m=29
